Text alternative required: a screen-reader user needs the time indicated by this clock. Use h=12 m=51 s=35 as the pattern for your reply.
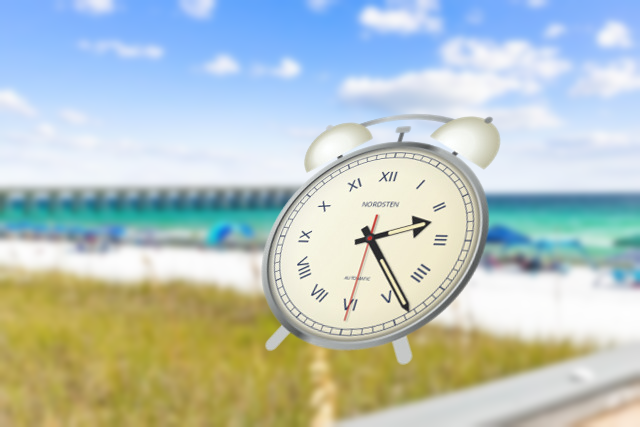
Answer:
h=2 m=23 s=30
